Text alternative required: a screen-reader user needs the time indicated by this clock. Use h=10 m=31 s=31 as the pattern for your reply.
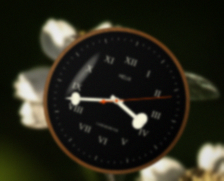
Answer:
h=3 m=42 s=11
